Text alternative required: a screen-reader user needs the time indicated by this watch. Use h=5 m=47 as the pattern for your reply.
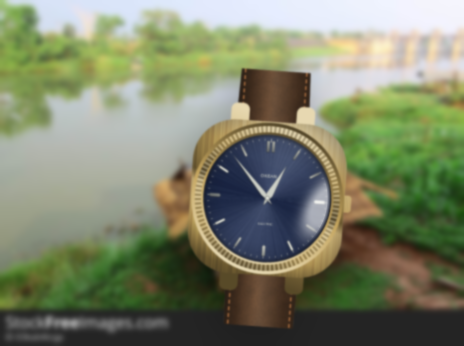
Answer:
h=12 m=53
